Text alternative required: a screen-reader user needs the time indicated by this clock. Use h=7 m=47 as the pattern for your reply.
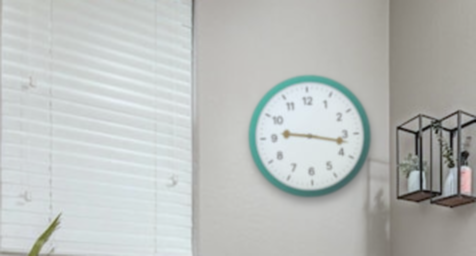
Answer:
h=9 m=17
